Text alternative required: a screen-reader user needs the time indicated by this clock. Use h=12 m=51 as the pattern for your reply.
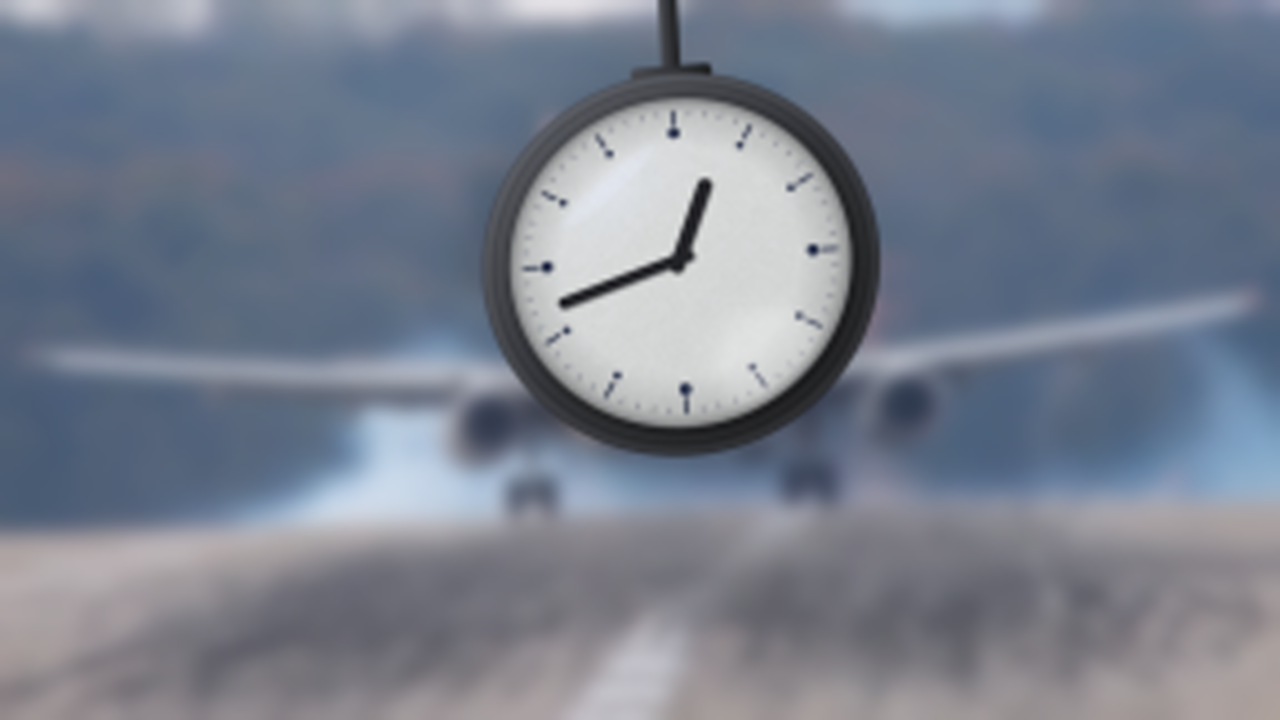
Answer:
h=12 m=42
